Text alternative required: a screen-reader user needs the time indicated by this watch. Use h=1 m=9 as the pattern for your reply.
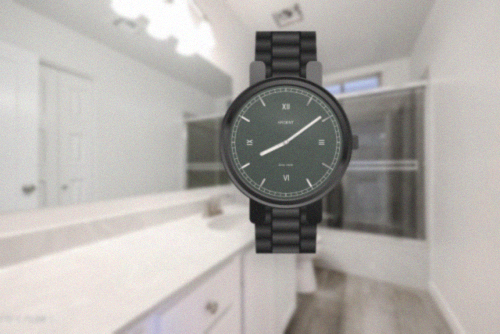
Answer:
h=8 m=9
